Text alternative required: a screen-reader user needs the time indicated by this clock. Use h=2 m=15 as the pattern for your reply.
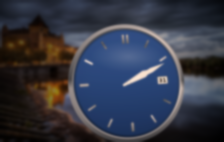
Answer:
h=2 m=11
